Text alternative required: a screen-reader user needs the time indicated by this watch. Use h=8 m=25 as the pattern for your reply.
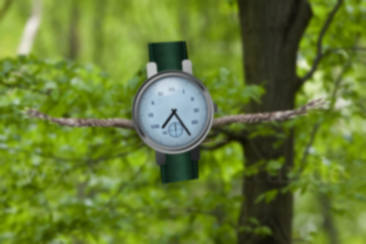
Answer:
h=7 m=25
